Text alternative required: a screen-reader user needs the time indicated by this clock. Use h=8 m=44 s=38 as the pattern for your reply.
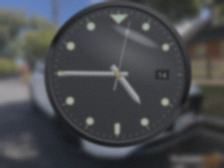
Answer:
h=4 m=45 s=2
